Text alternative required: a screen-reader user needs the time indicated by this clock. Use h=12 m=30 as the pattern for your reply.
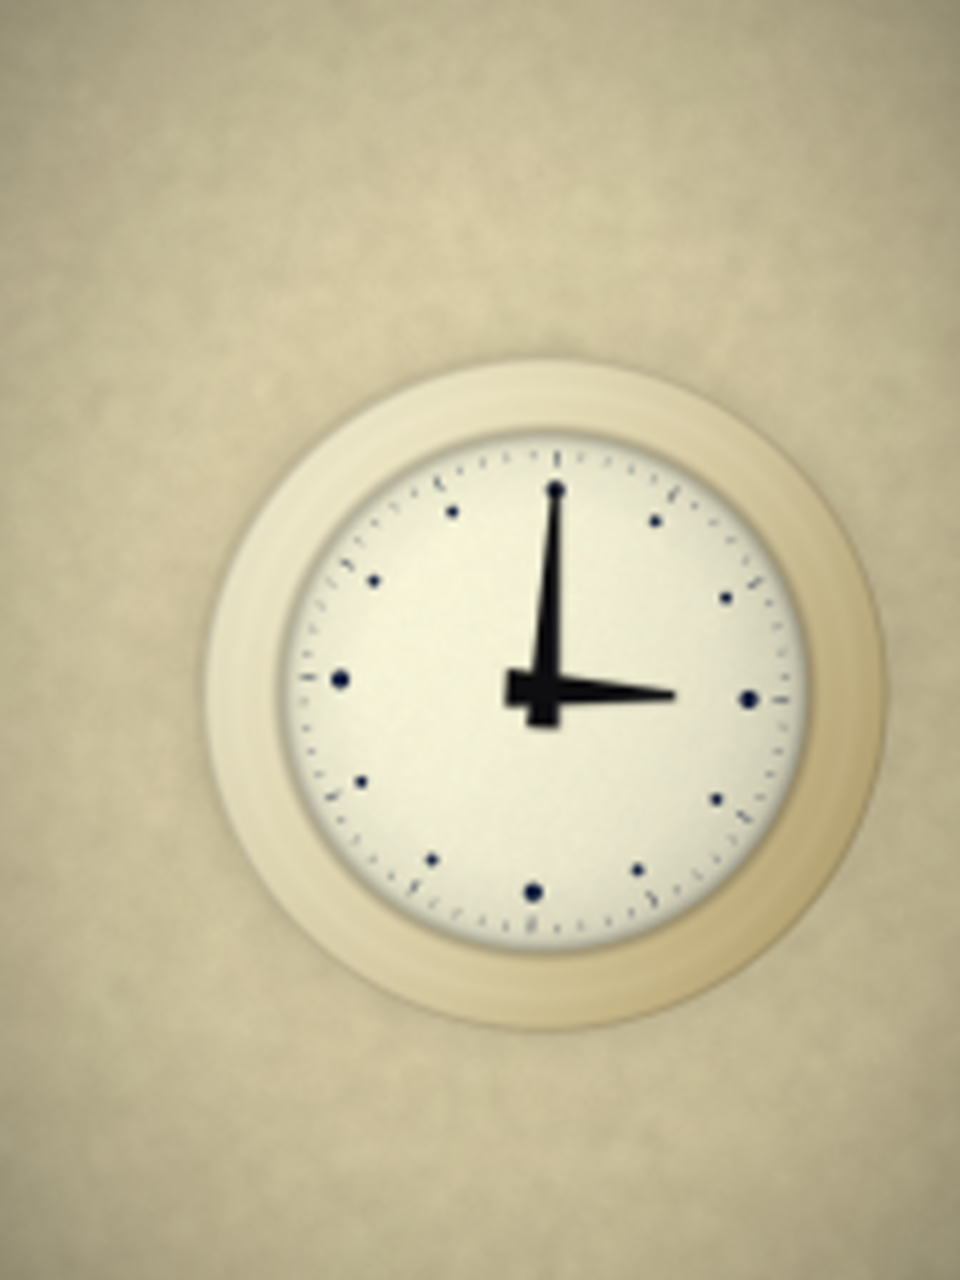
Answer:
h=3 m=0
